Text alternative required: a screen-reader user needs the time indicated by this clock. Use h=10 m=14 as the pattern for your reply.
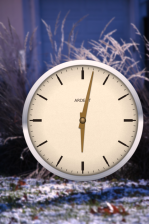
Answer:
h=6 m=2
